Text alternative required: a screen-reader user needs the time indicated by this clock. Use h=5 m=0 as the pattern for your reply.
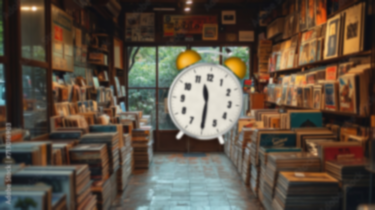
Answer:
h=11 m=30
